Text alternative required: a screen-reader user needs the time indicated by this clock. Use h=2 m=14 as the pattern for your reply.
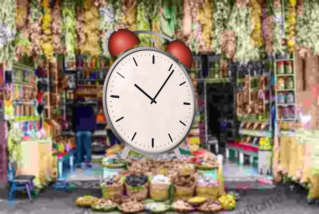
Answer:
h=10 m=6
